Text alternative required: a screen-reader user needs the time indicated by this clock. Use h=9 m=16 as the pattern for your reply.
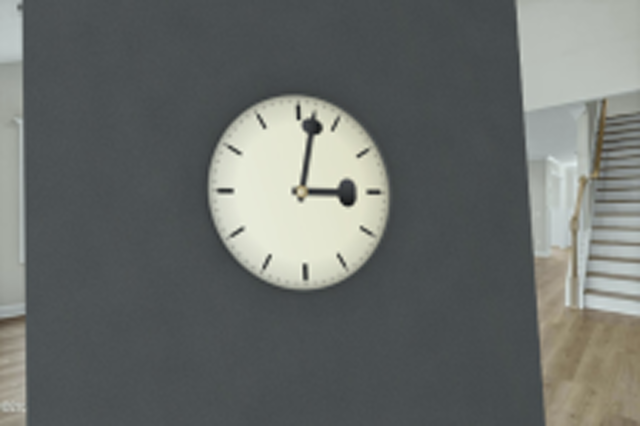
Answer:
h=3 m=2
